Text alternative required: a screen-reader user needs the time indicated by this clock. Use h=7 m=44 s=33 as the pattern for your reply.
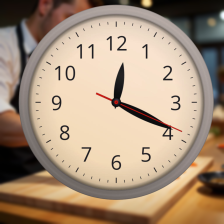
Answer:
h=12 m=19 s=19
